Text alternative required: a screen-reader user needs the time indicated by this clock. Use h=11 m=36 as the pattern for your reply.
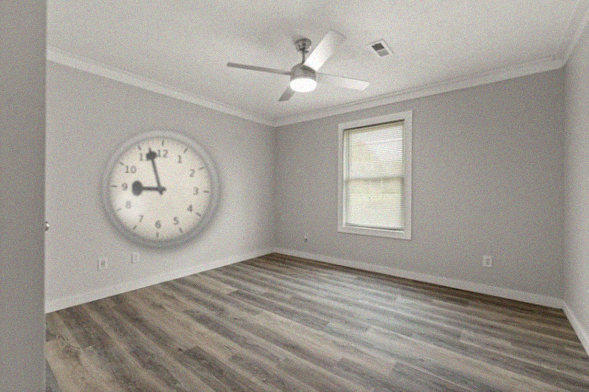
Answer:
h=8 m=57
